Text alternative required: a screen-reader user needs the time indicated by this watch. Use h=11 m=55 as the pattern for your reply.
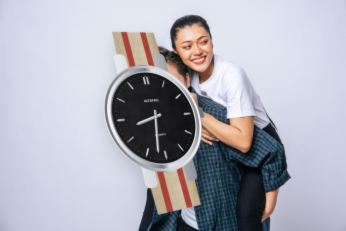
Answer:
h=8 m=32
